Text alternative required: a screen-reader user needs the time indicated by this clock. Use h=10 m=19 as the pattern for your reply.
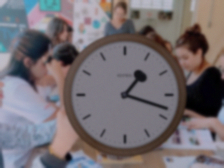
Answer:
h=1 m=18
